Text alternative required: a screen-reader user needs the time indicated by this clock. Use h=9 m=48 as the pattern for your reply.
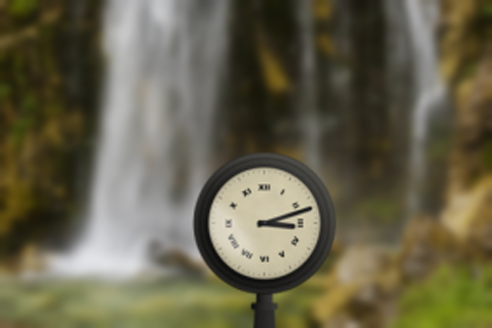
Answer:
h=3 m=12
